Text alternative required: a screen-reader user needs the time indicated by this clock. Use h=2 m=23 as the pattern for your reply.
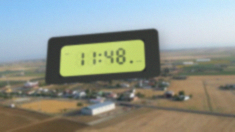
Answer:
h=11 m=48
